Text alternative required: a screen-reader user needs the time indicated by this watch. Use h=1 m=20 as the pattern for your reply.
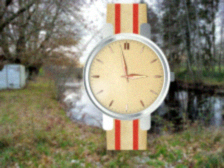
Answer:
h=2 m=58
